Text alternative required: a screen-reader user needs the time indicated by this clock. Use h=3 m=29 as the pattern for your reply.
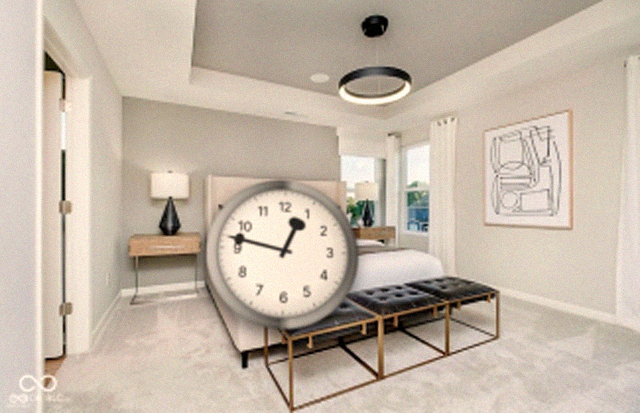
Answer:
h=12 m=47
